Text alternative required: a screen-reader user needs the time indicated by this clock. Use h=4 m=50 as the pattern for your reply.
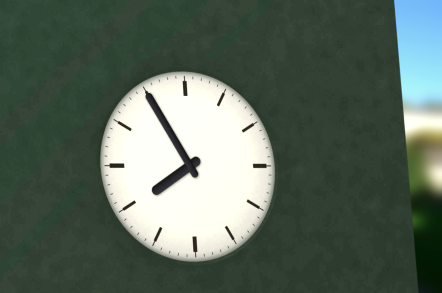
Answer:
h=7 m=55
